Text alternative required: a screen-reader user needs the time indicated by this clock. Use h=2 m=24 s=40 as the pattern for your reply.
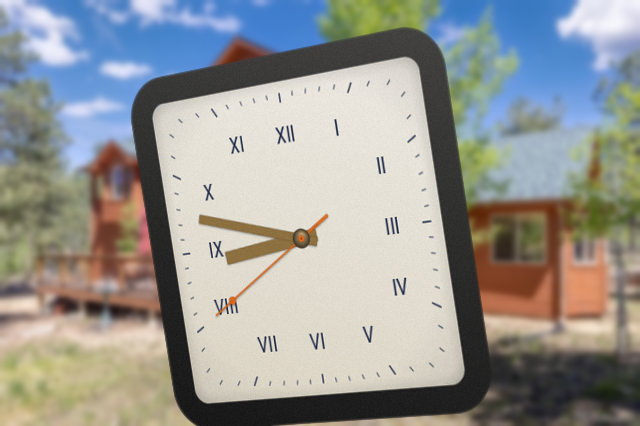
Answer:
h=8 m=47 s=40
